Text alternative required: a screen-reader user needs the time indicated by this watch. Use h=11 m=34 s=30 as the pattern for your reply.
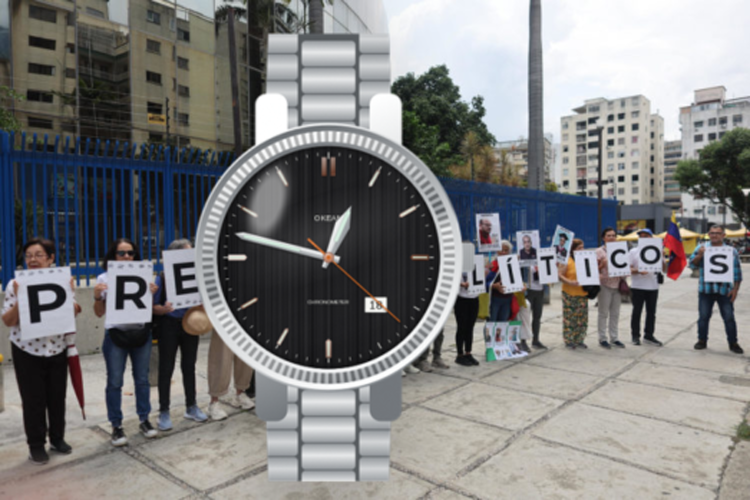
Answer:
h=12 m=47 s=22
